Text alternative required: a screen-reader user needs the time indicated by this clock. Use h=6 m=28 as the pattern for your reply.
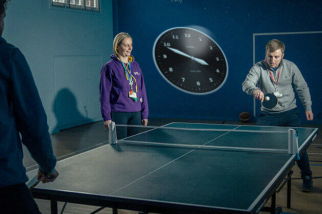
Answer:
h=3 m=49
